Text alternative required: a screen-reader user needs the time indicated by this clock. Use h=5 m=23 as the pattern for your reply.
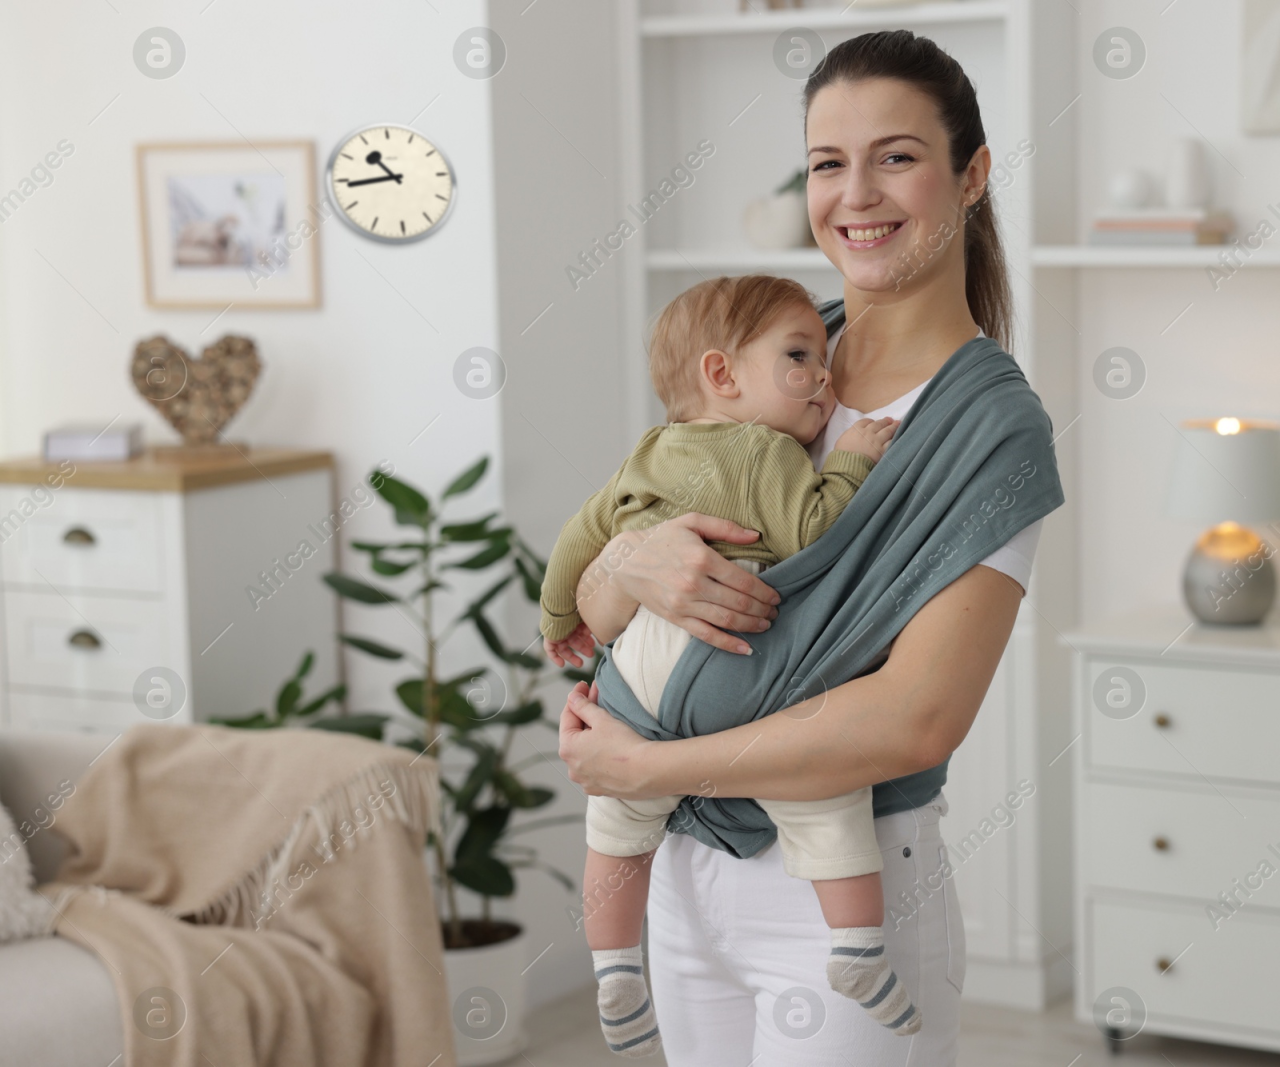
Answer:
h=10 m=44
